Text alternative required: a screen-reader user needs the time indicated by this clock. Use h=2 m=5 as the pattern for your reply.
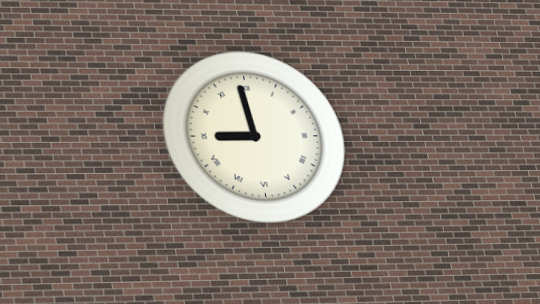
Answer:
h=8 m=59
